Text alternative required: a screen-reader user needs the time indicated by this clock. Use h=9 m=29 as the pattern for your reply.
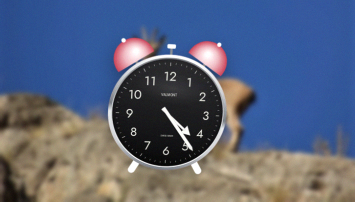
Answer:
h=4 m=24
